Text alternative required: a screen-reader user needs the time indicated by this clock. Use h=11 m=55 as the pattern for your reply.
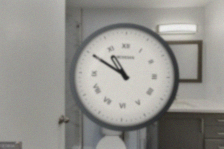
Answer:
h=10 m=50
